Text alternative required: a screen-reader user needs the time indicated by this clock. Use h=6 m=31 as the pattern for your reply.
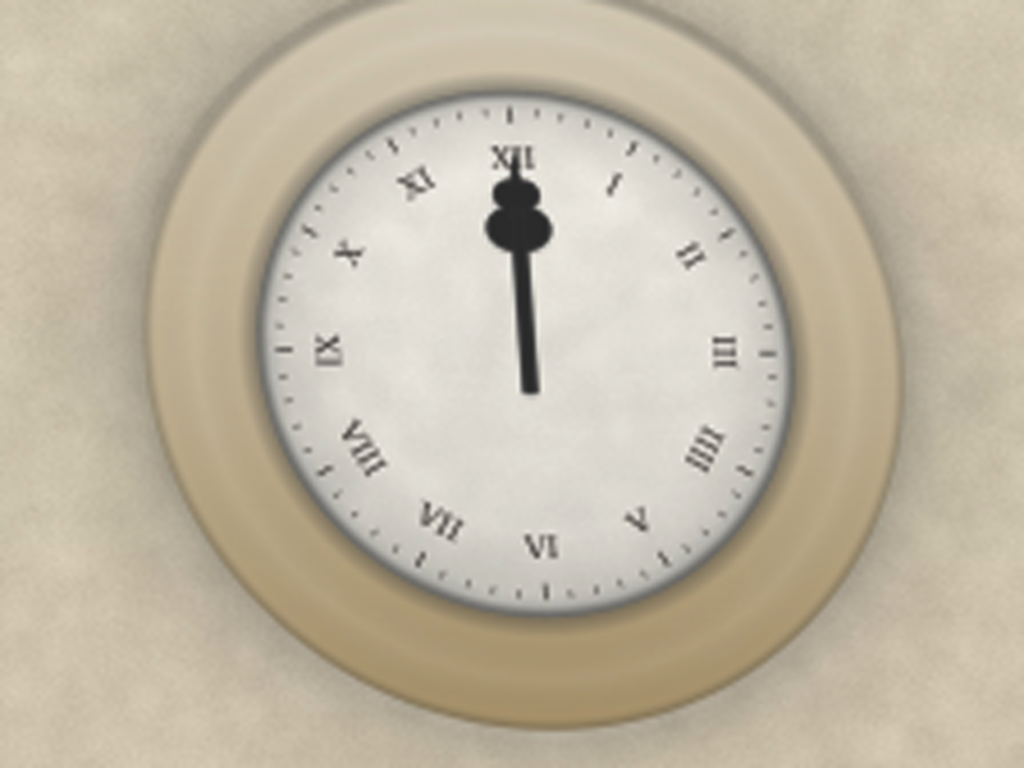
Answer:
h=12 m=0
